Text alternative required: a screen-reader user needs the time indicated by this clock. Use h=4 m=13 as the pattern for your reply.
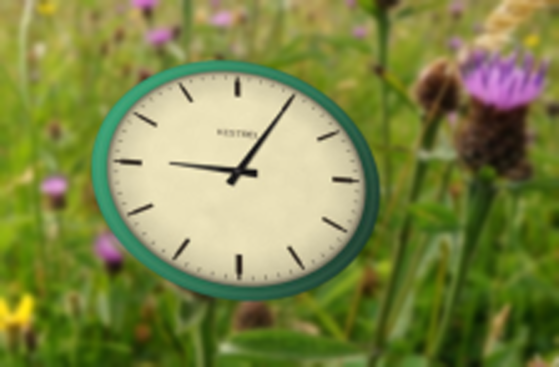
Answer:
h=9 m=5
